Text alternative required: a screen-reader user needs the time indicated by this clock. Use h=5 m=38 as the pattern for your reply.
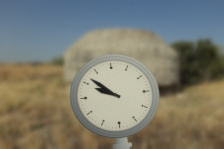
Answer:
h=9 m=52
